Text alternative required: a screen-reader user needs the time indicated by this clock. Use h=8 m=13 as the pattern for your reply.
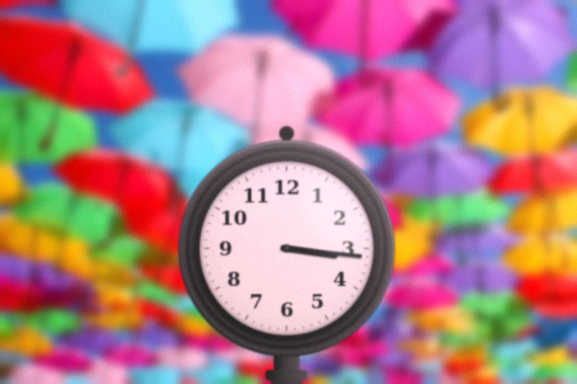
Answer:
h=3 m=16
